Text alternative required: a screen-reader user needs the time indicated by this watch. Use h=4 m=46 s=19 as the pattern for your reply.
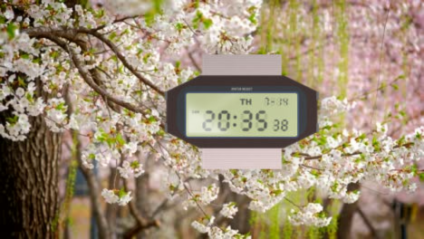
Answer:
h=20 m=35 s=38
